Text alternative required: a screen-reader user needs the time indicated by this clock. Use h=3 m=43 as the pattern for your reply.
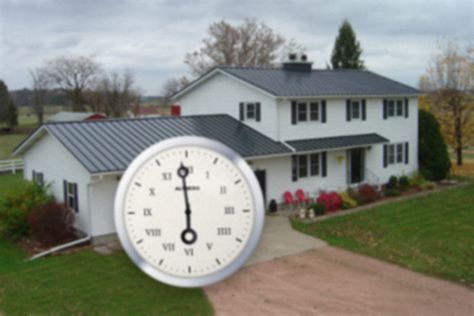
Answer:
h=5 m=59
